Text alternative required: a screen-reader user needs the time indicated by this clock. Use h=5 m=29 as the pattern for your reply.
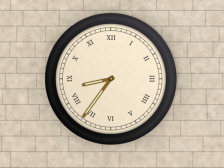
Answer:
h=8 m=36
